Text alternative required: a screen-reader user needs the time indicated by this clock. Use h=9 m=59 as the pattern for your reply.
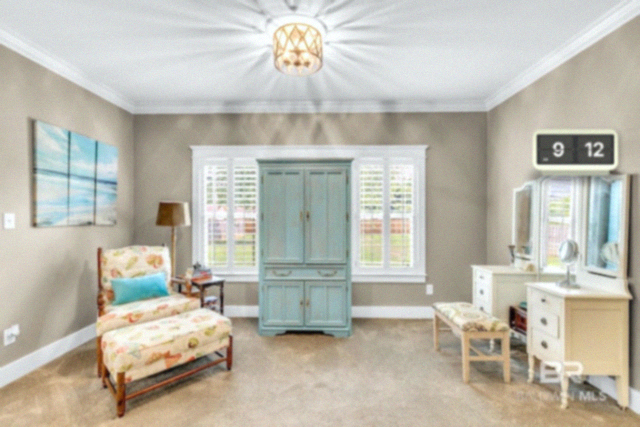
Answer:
h=9 m=12
